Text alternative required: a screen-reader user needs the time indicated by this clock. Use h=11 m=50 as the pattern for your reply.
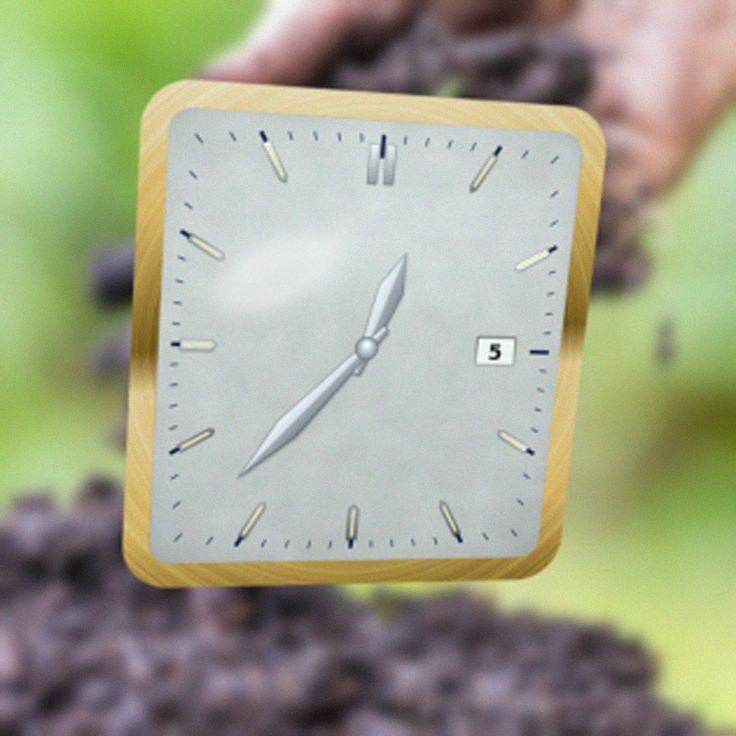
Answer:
h=12 m=37
